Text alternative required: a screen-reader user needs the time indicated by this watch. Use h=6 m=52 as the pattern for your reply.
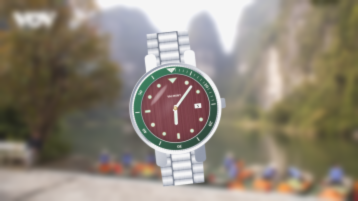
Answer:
h=6 m=7
